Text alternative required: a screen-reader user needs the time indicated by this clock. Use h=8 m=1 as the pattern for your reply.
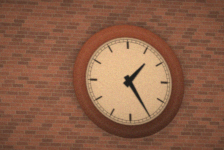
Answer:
h=1 m=25
